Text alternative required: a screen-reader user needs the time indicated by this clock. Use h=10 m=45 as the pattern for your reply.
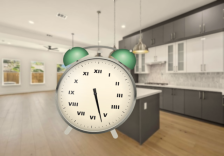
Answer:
h=5 m=27
